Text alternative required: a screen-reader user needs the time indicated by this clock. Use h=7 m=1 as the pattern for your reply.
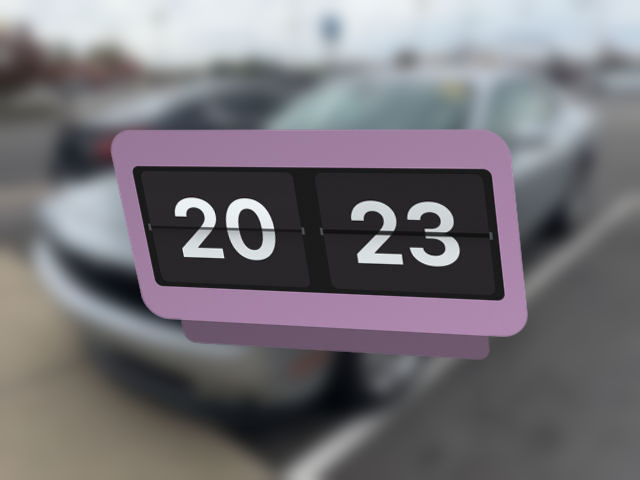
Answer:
h=20 m=23
